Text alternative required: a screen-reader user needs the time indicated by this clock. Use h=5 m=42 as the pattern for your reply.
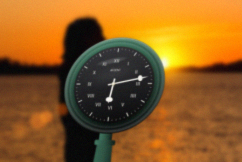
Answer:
h=6 m=13
